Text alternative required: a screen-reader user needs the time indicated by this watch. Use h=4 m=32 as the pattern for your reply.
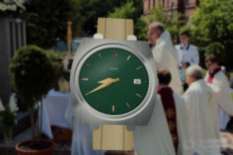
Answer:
h=8 m=40
